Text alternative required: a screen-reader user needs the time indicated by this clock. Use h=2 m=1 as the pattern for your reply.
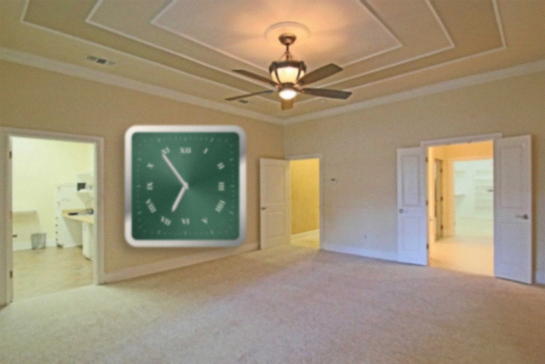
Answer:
h=6 m=54
